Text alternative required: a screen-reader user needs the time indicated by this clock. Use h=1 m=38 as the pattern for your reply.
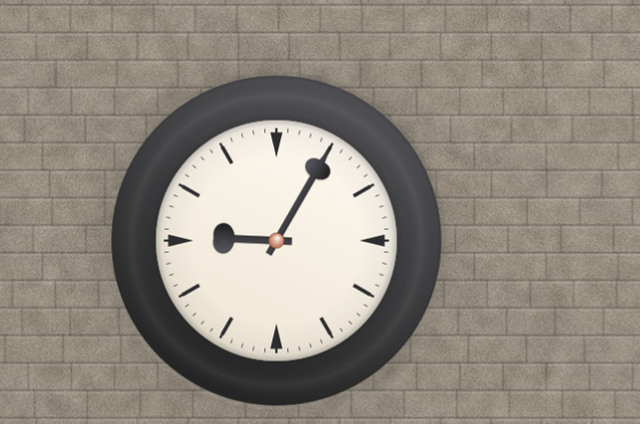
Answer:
h=9 m=5
